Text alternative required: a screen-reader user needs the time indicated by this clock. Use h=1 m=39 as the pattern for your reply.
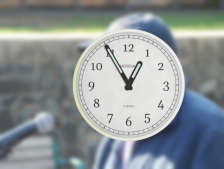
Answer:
h=12 m=55
